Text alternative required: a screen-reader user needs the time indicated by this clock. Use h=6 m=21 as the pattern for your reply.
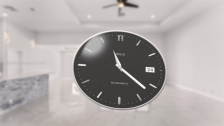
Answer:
h=11 m=22
